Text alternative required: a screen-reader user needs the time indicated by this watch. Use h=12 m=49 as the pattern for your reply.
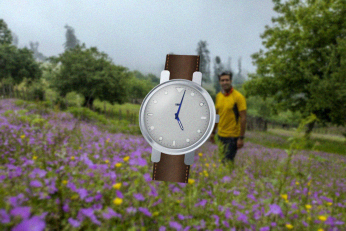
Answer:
h=5 m=2
